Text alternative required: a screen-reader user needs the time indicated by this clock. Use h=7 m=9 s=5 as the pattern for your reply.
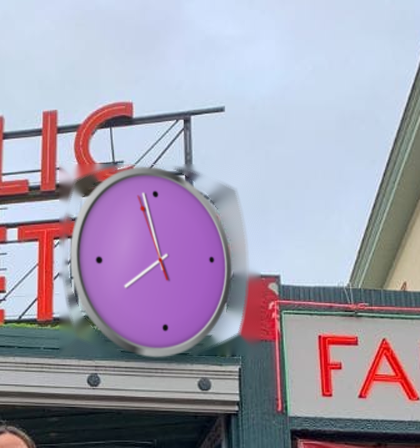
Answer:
h=7 m=57 s=57
